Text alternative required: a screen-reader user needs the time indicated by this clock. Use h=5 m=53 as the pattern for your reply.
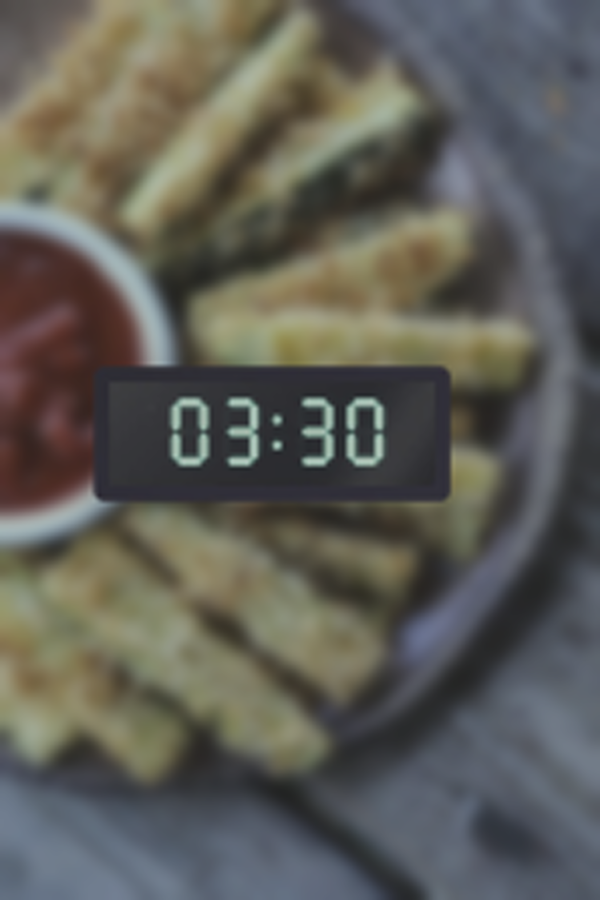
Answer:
h=3 m=30
